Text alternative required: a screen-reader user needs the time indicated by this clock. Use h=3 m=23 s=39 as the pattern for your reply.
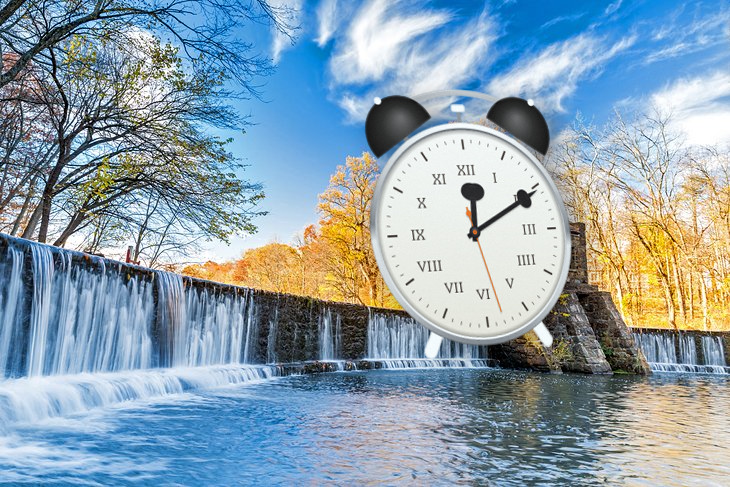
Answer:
h=12 m=10 s=28
